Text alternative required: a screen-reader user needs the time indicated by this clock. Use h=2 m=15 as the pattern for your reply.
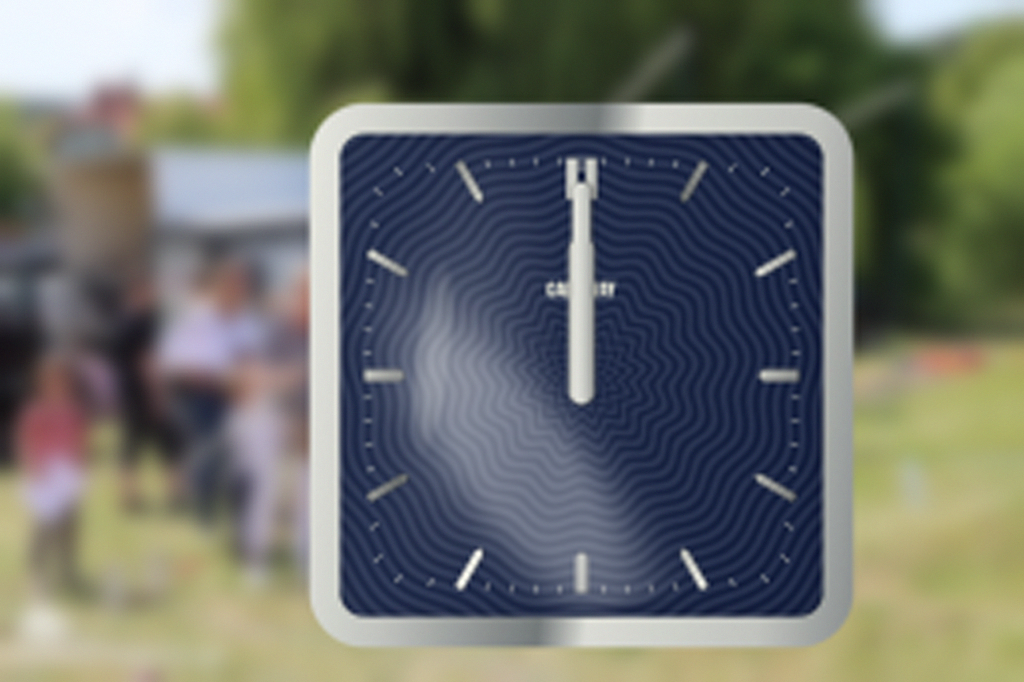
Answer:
h=12 m=0
